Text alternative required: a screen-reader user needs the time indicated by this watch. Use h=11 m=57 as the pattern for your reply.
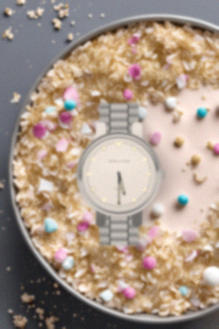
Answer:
h=5 m=30
